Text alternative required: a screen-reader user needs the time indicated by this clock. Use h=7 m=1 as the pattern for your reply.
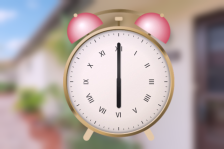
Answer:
h=6 m=0
